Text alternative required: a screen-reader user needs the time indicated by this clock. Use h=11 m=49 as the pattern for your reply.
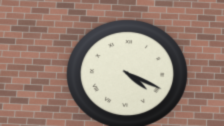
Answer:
h=4 m=19
